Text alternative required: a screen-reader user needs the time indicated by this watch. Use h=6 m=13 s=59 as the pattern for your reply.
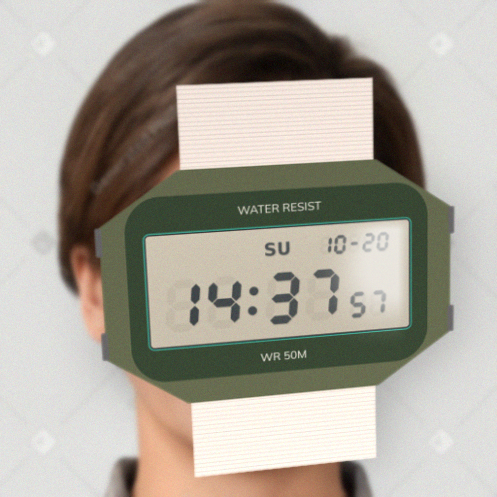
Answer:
h=14 m=37 s=57
